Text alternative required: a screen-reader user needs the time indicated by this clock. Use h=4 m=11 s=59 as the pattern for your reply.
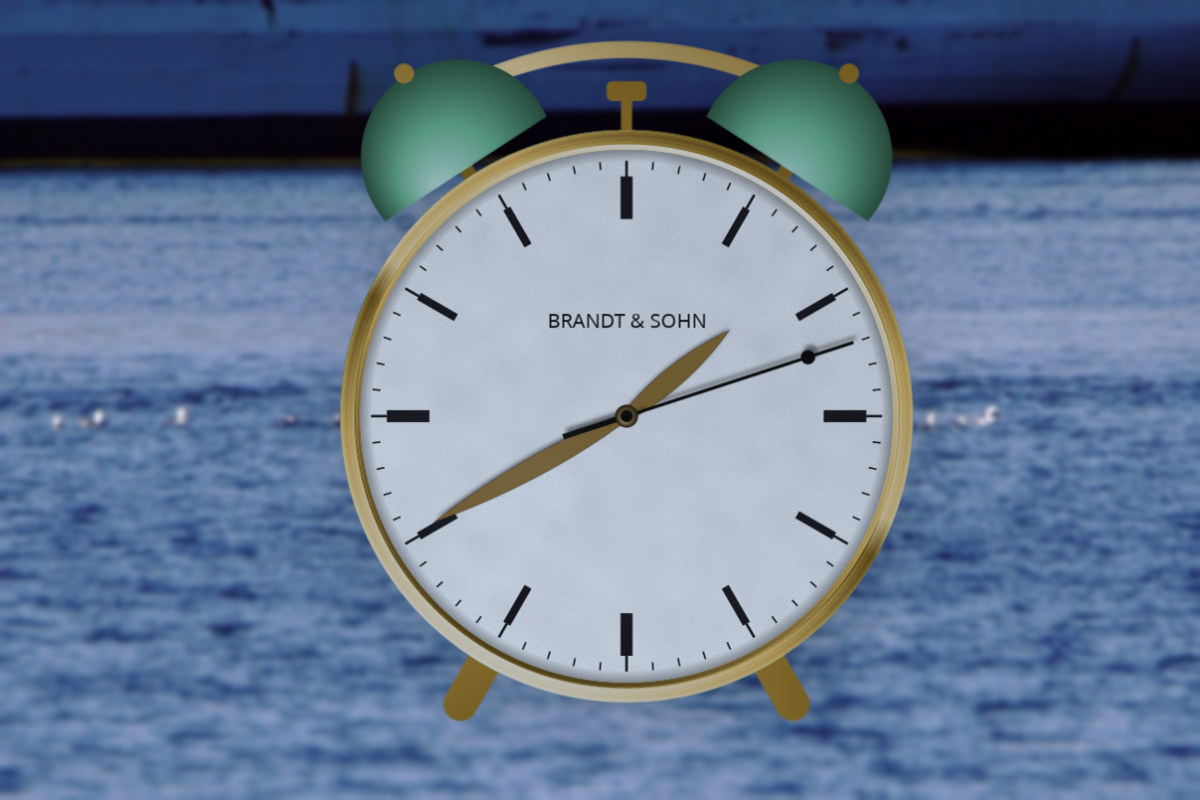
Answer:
h=1 m=40 s=12
